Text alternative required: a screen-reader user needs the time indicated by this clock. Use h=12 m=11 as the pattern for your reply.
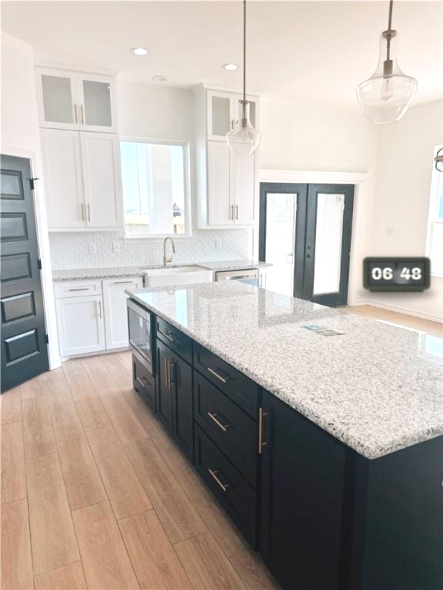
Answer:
h=6 m=48
